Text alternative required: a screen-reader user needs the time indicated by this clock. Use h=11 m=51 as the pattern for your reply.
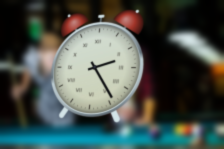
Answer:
h=2 m=24
